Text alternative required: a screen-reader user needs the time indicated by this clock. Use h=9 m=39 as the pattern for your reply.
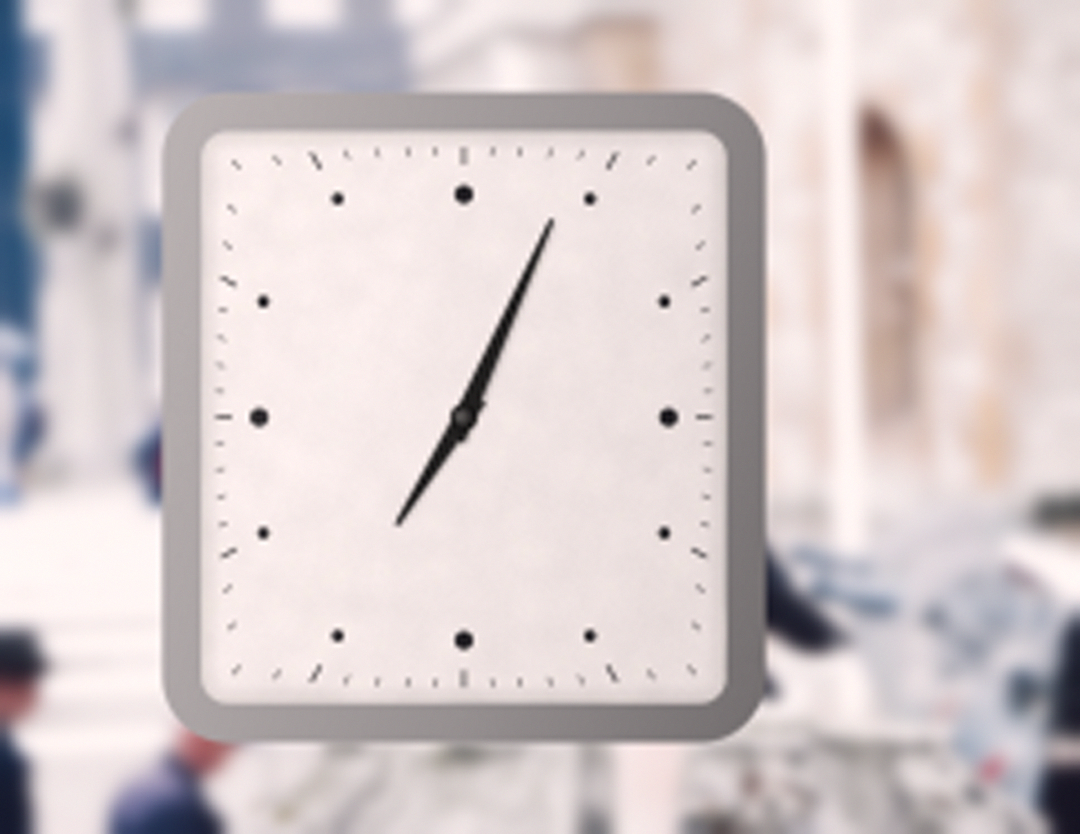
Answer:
h=7 m=4
